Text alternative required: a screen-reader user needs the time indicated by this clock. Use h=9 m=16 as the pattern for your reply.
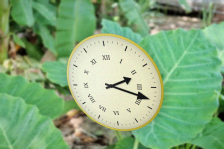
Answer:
h=2 m=18
